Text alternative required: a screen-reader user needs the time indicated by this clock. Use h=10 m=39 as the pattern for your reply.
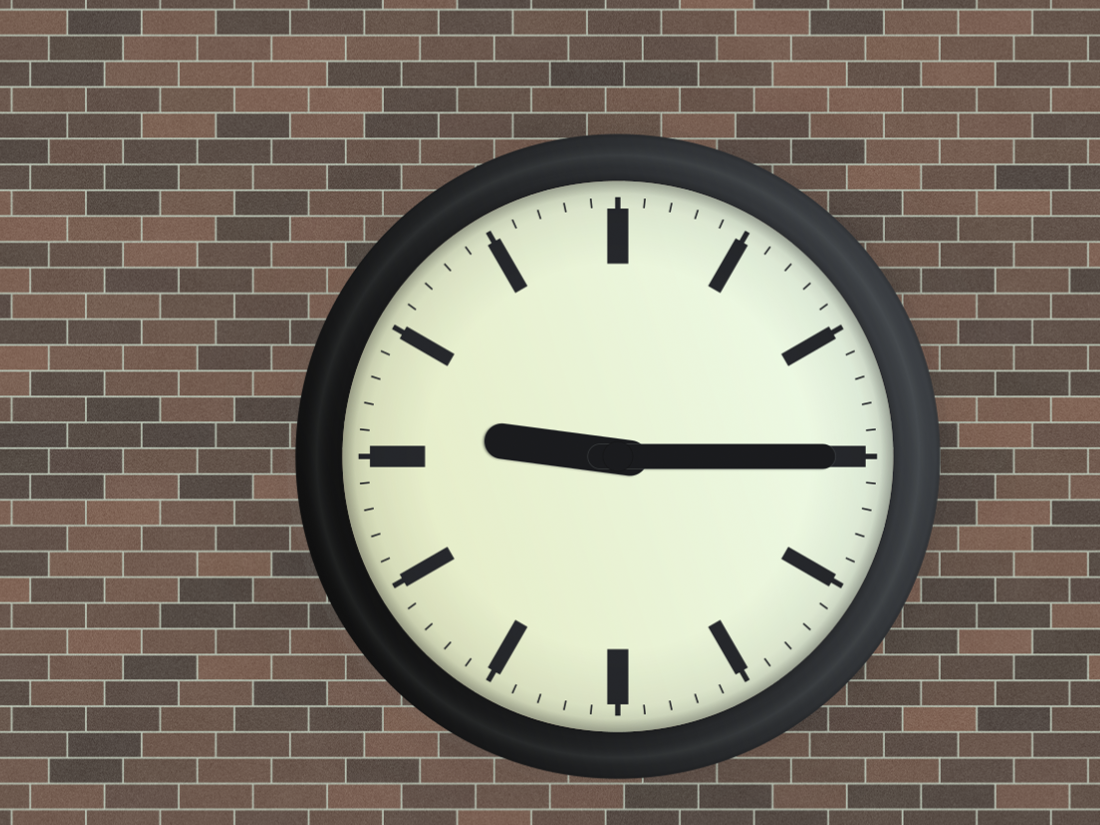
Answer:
h=9 m=15
